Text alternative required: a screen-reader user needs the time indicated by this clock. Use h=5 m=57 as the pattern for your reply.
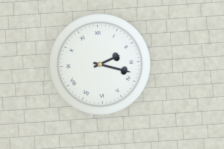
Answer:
h=2 m=18
